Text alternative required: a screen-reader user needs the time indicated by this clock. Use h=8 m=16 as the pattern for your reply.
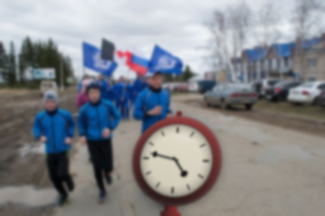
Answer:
h=4 m=47
